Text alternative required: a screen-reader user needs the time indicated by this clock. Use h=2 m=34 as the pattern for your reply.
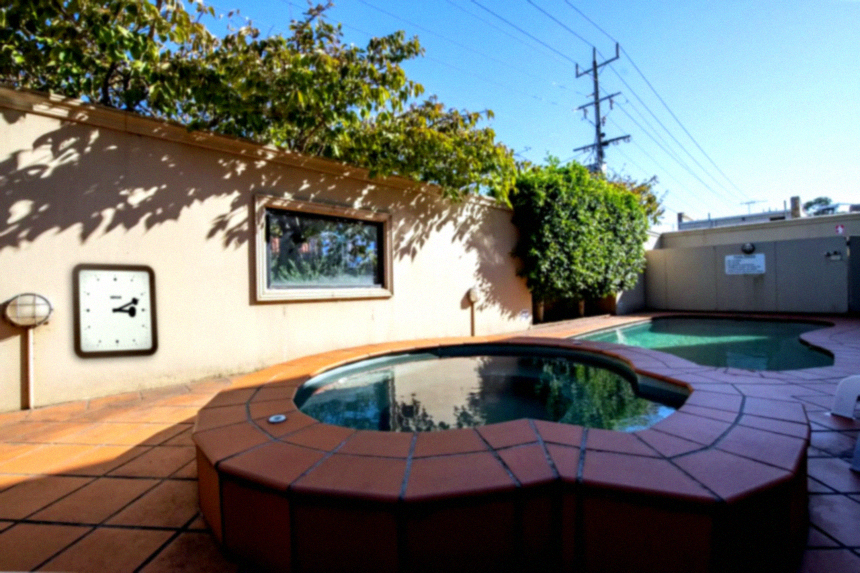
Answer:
h=3 m=11
